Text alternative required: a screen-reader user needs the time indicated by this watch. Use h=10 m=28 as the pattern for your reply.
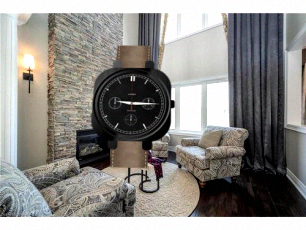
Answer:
h=9 m=15
